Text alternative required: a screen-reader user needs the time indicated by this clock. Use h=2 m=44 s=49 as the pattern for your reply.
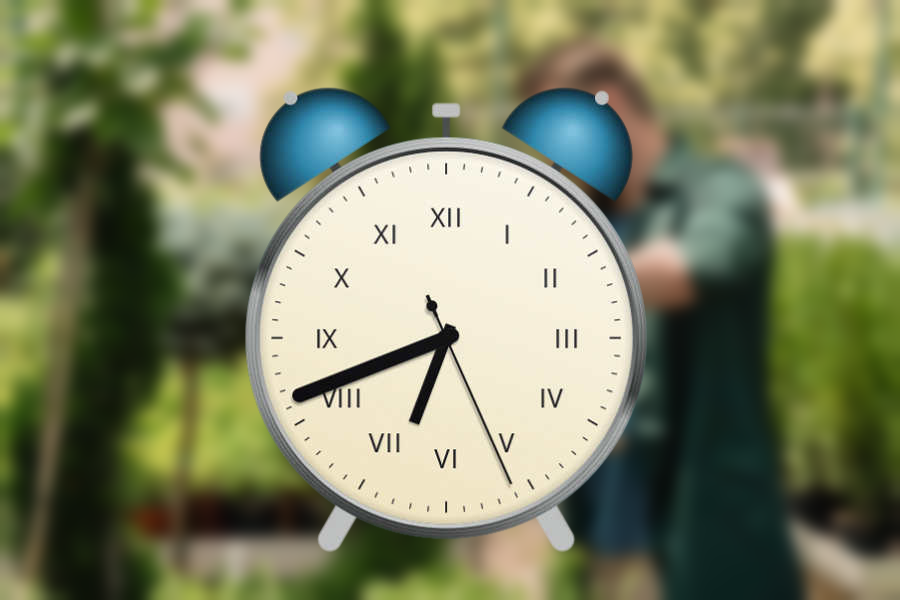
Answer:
h=6 m=41 s=26
